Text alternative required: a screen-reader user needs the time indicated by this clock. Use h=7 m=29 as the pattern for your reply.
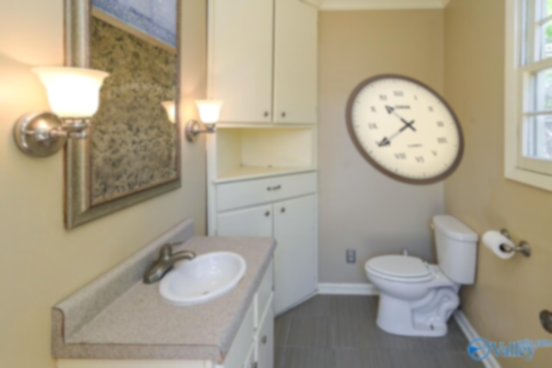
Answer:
h=10 m=40
